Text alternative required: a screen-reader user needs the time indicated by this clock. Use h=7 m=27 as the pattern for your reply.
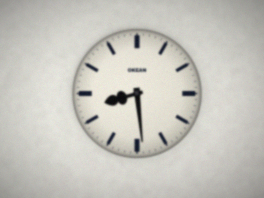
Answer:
h=8 m=29
